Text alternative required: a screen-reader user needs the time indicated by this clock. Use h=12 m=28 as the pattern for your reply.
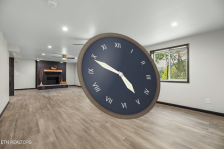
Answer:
h=4 m=49
